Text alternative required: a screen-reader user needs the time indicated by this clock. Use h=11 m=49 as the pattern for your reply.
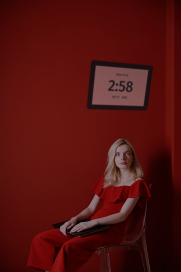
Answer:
h=2 m=58
